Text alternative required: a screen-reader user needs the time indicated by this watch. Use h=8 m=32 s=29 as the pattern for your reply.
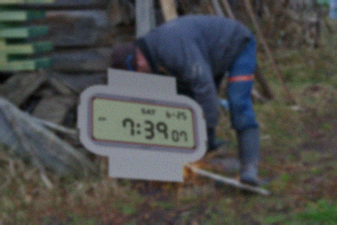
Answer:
h=7 m=39 s=7
